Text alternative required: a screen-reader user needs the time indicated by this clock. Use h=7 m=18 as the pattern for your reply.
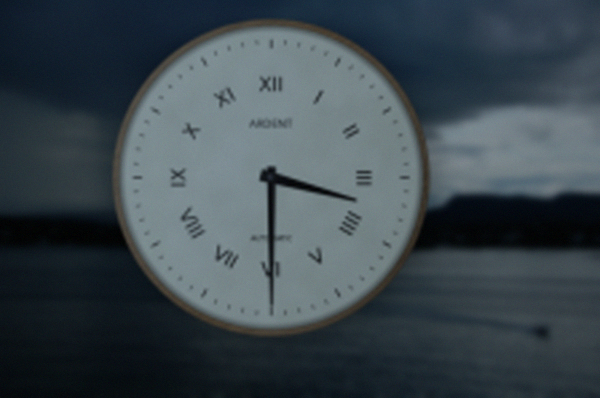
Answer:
h=3 m=30
